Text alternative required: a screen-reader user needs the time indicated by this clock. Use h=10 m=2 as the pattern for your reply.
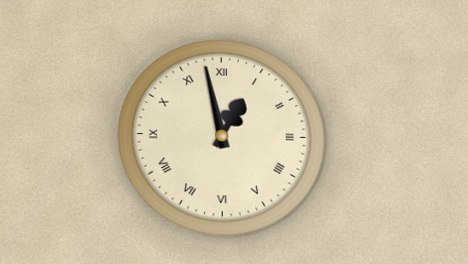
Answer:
h=12 m=58
